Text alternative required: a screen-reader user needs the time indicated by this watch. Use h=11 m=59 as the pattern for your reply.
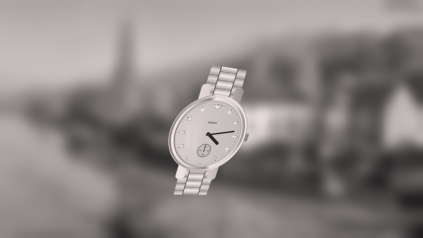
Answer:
h=4 m=13
